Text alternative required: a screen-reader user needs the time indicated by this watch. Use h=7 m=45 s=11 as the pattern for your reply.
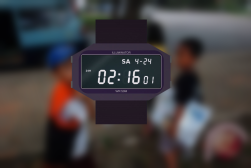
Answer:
h=2 m=16 s=1
